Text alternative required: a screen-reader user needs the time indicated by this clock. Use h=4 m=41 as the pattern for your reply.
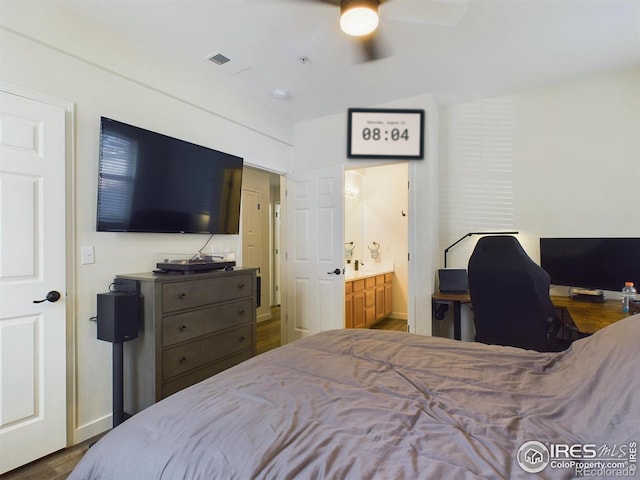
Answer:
h=8 m=4
